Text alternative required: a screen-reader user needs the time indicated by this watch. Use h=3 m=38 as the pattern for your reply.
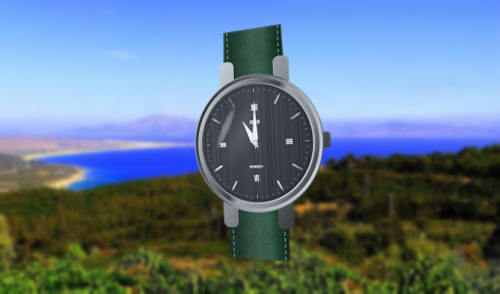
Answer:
h=11 m=0
